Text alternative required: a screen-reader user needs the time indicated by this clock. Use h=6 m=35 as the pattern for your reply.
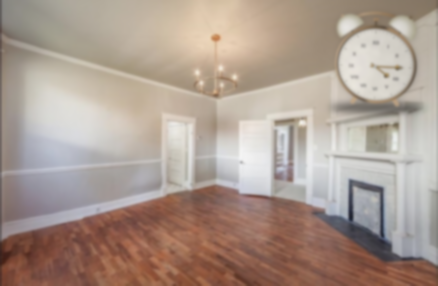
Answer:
h=4 m=15
